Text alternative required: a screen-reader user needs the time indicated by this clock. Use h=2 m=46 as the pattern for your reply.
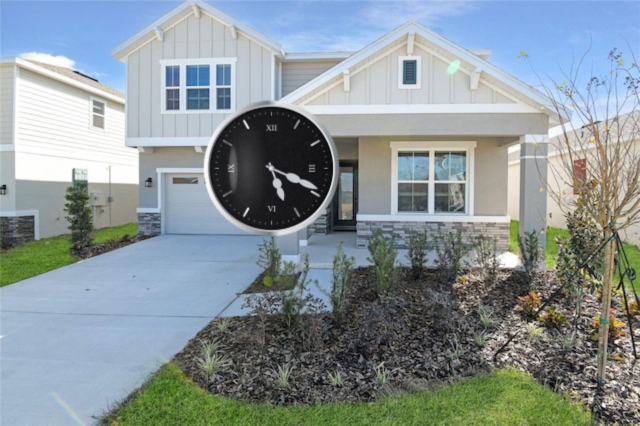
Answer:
h=5 m=19
